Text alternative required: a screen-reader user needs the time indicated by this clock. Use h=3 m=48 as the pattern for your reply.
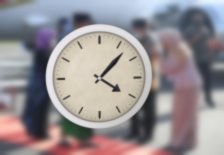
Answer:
h=4 m=7
